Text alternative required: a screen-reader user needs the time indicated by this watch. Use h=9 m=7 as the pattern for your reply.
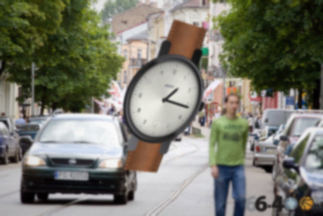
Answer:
h=1 m=16
